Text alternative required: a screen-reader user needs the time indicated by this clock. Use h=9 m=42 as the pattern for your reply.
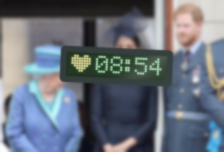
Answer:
h=8 m=54
